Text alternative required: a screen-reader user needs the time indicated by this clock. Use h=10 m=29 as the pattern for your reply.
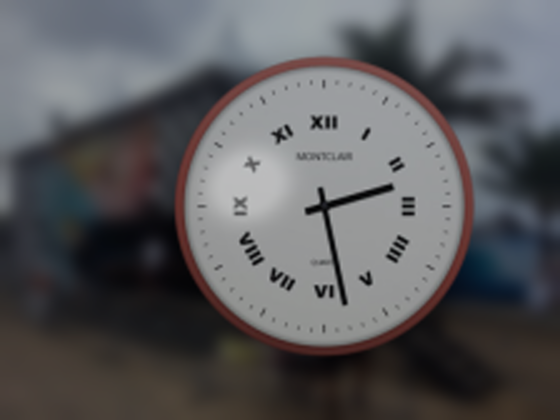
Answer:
h=2 m=28
